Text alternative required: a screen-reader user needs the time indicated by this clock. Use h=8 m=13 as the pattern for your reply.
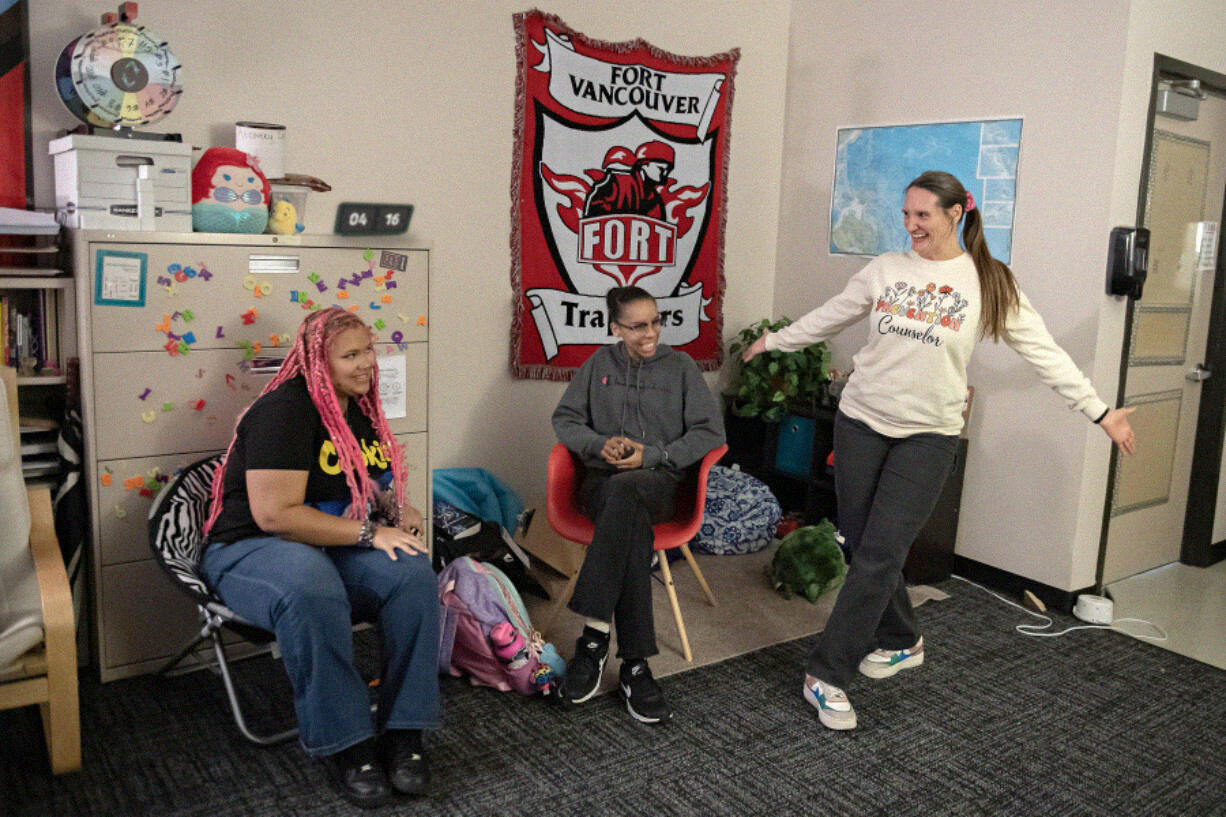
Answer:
h=4 m=16
